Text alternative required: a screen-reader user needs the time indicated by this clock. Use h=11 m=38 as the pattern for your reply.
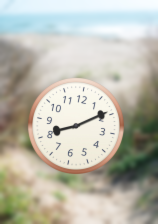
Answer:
h=8 m=9
